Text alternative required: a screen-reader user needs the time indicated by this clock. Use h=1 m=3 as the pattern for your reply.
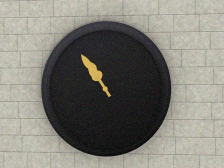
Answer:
h=10 m=54
